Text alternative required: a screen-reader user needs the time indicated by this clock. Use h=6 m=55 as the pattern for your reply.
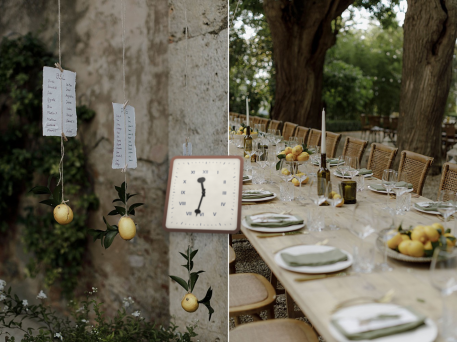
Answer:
h=11 m=32
